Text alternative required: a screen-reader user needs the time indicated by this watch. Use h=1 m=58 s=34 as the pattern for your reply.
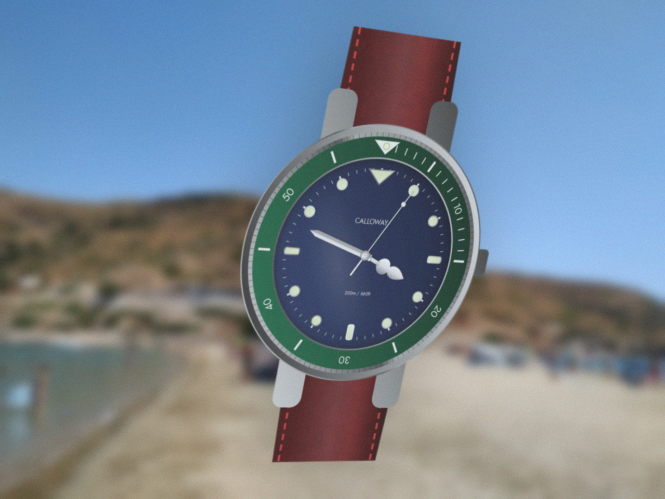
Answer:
h=3 m=48 s=5
